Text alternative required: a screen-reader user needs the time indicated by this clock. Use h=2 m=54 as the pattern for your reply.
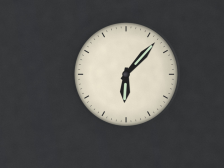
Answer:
h=6 m=7
